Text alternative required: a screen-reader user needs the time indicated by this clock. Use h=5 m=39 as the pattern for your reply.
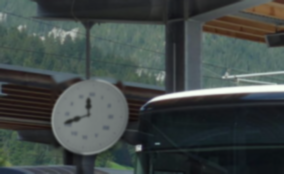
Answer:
h=11 m=41
